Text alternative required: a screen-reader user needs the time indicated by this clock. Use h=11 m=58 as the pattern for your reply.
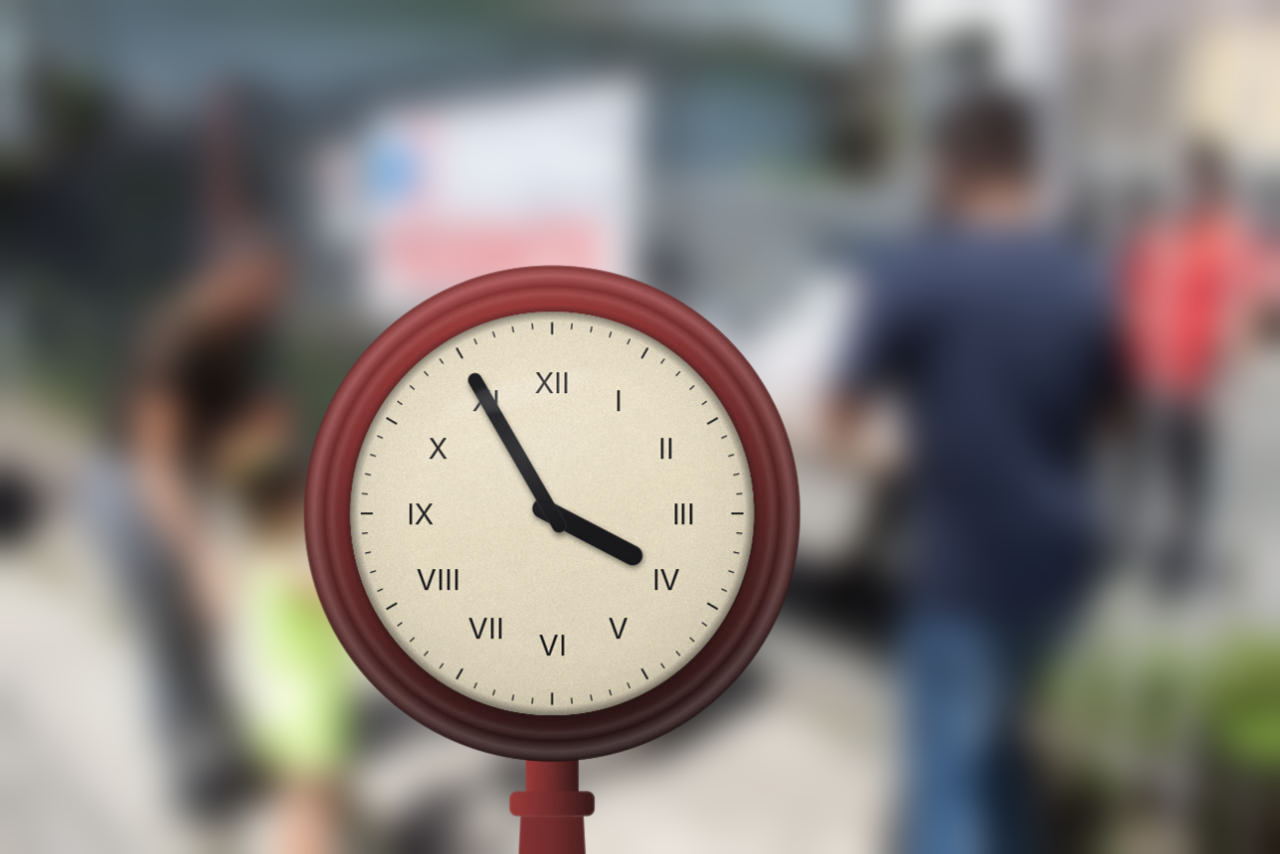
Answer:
h=3 m=55
